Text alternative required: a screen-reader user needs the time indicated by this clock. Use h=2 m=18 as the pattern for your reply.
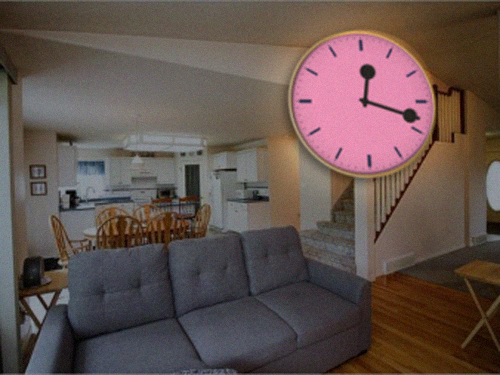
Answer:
h=12 m=18
